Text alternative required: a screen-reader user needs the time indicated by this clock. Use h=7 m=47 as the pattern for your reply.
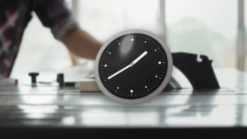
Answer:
h=1 m=40
